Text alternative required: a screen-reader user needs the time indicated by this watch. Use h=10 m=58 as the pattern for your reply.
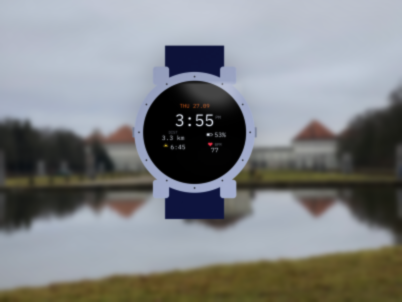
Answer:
h=3 m=55
